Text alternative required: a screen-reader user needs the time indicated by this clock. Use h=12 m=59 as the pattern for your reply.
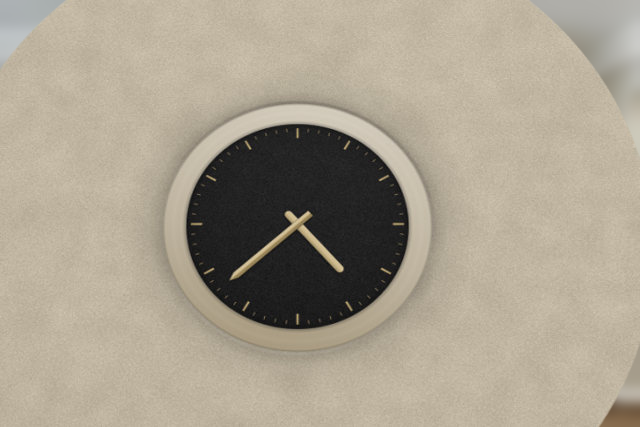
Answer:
h=4 m=38
